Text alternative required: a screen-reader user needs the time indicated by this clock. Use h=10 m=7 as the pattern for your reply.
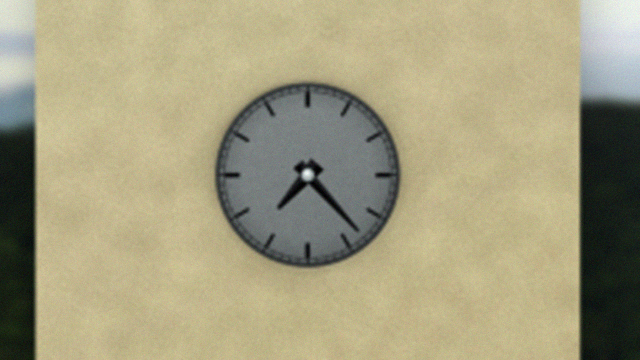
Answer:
h=7 m=23
